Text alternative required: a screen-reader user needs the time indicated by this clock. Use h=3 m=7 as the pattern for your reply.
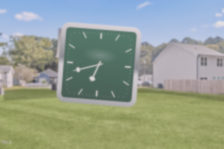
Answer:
h=6 m=42
